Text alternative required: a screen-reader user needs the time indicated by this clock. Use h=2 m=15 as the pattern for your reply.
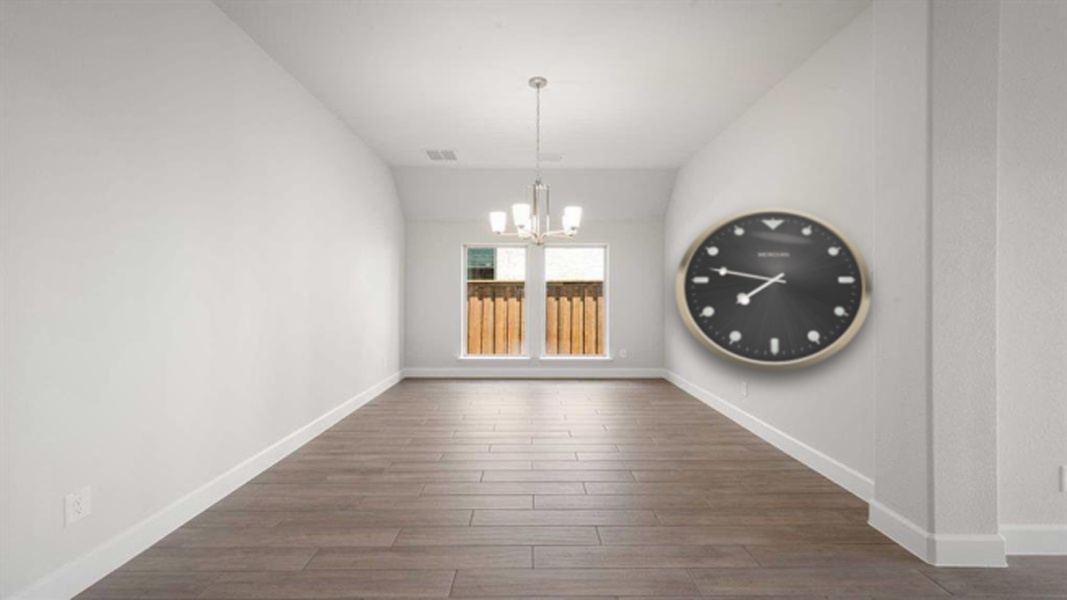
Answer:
h=7 m=47
